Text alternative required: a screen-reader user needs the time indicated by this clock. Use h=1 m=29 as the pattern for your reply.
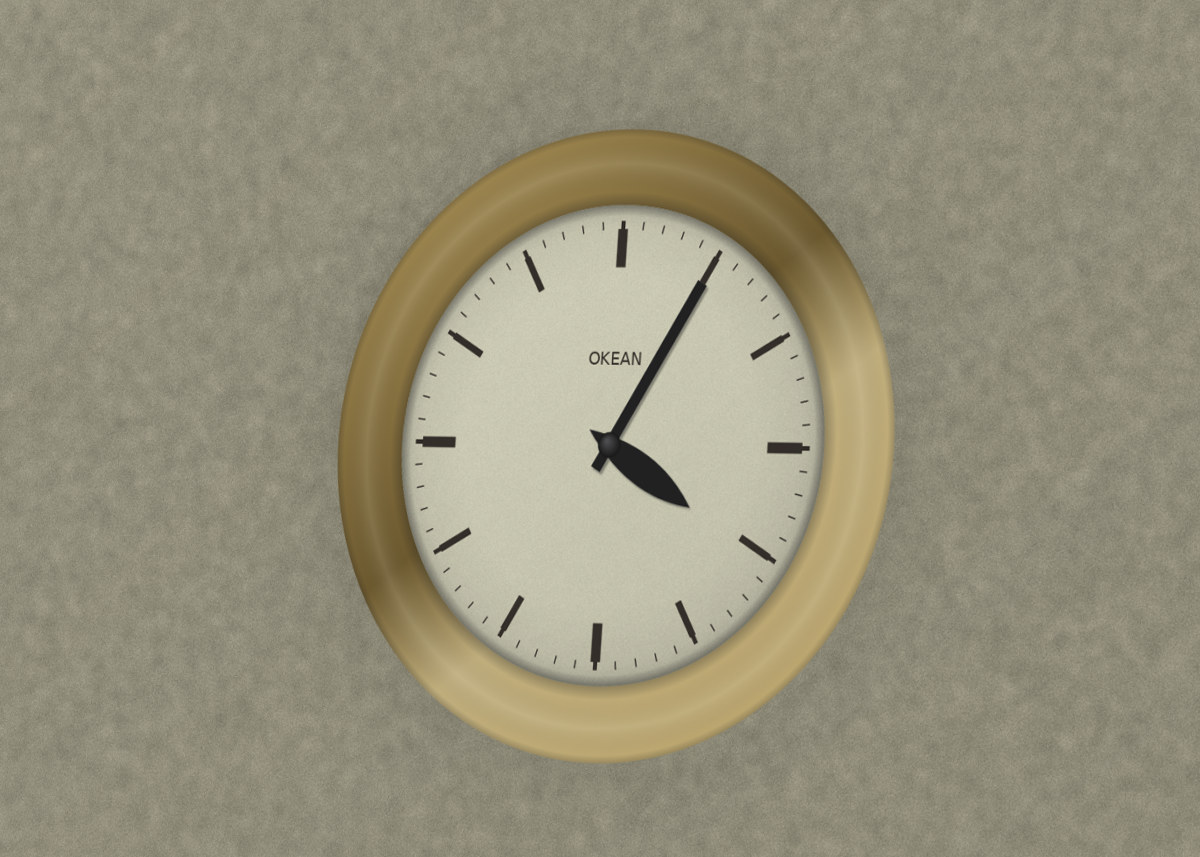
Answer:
h=4 m=5
